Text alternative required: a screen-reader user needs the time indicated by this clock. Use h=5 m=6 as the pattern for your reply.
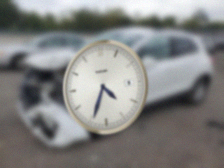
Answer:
h=4 m=34
